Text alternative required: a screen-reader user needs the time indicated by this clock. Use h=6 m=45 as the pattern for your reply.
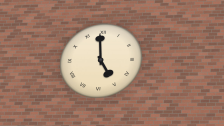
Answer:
h=4 m=59
